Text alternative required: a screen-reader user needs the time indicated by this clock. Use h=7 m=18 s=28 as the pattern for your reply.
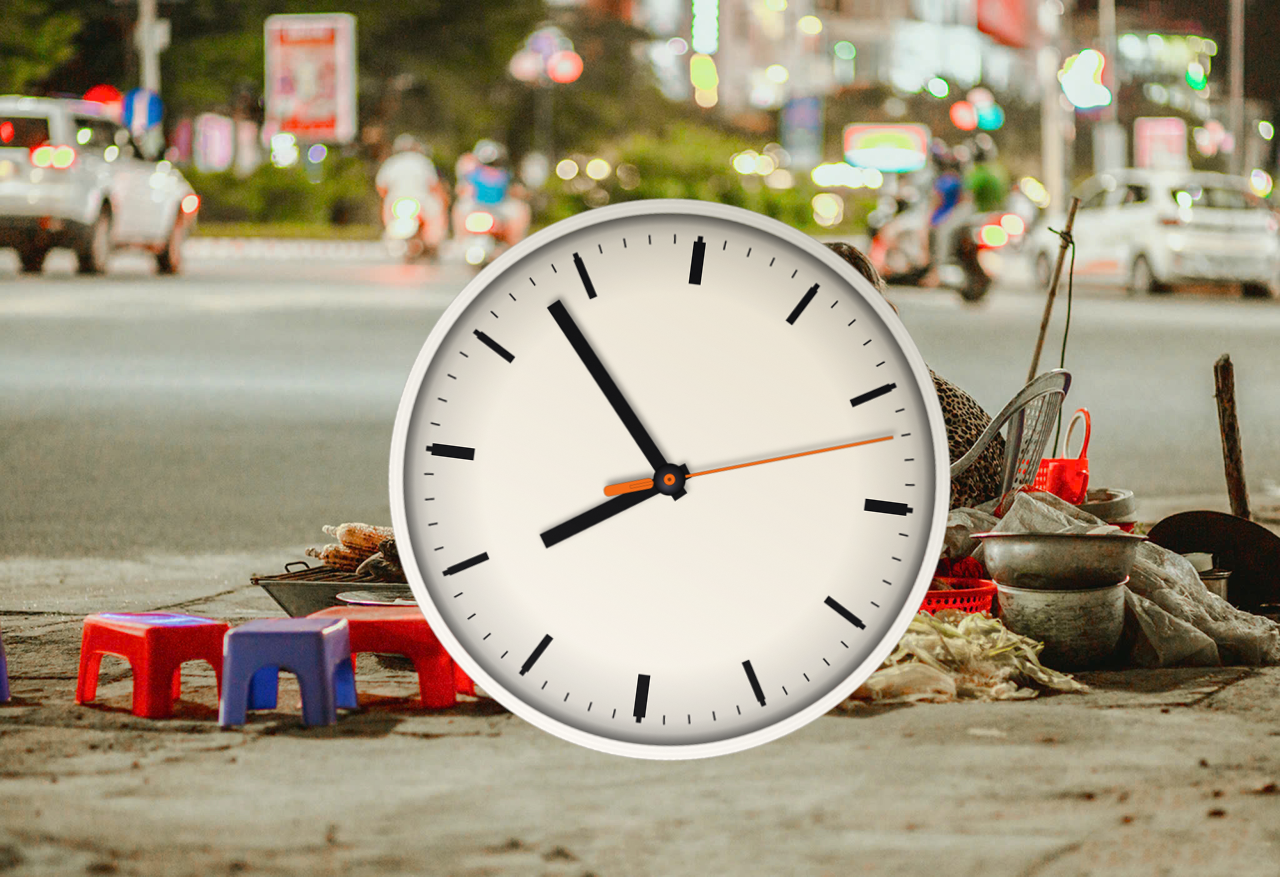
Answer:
h=7 m=53 s=12
